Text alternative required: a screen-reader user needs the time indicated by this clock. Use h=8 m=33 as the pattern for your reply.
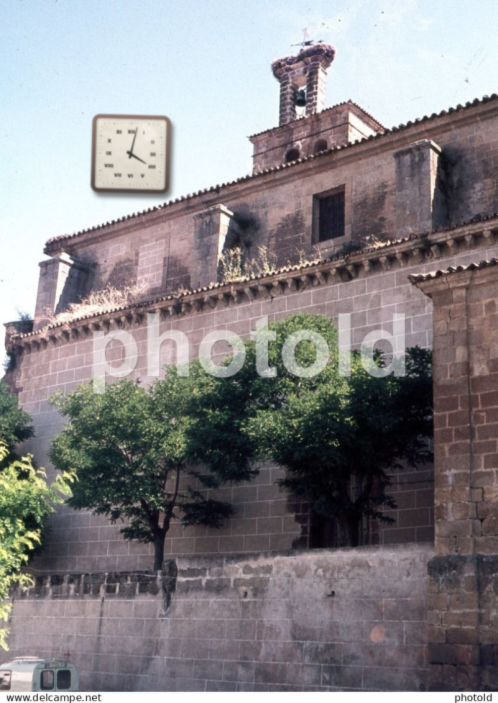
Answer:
h=4 m=2
